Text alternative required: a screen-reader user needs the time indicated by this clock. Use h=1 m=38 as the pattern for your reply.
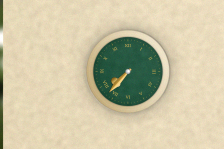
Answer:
h=7 m=37
